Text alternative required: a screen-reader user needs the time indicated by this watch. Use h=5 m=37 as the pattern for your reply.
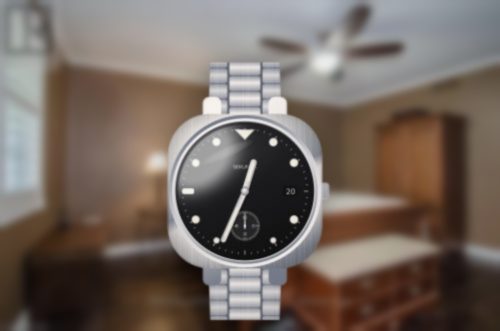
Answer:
h=12 m=34
